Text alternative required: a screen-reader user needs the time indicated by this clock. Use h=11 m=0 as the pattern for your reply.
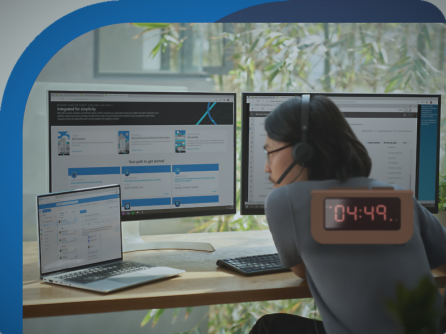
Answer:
h=4 m=49
